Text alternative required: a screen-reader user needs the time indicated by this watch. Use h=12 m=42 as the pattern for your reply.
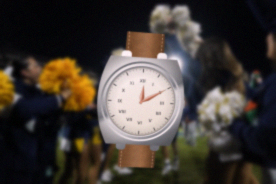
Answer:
h=12 m=10
